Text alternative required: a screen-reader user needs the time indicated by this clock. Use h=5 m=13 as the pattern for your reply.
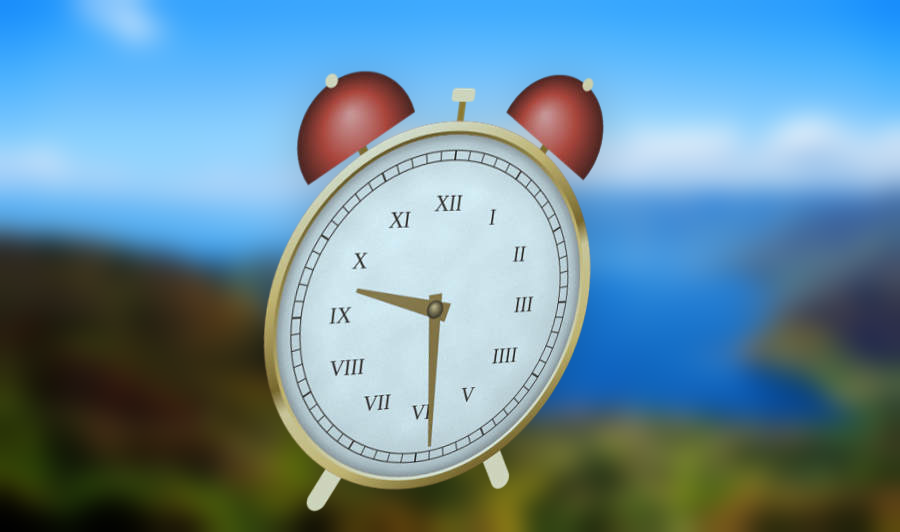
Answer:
h=9 m=29
